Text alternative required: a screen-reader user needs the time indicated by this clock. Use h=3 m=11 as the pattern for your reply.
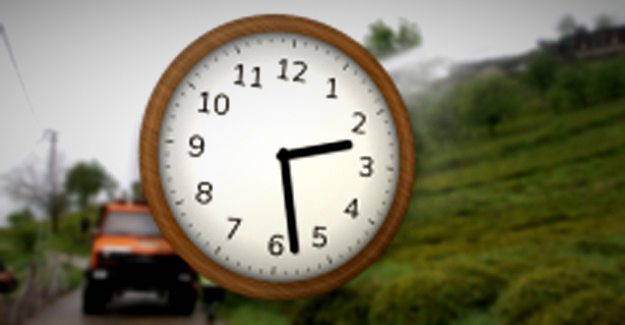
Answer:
h=2 m=28
